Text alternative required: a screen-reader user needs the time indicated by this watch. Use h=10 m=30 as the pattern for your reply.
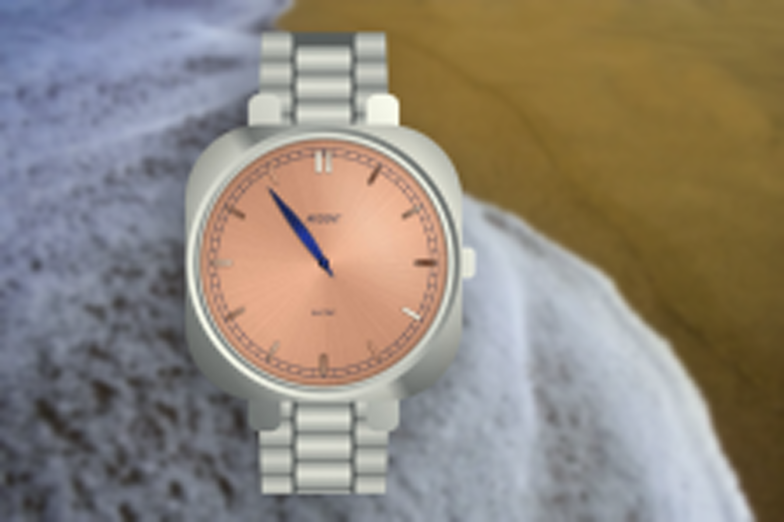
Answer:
h=10 m=54
